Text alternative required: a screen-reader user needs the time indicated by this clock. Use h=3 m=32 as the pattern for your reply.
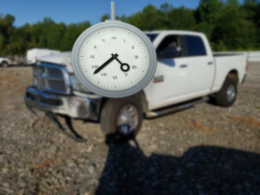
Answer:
h=4 m=38
